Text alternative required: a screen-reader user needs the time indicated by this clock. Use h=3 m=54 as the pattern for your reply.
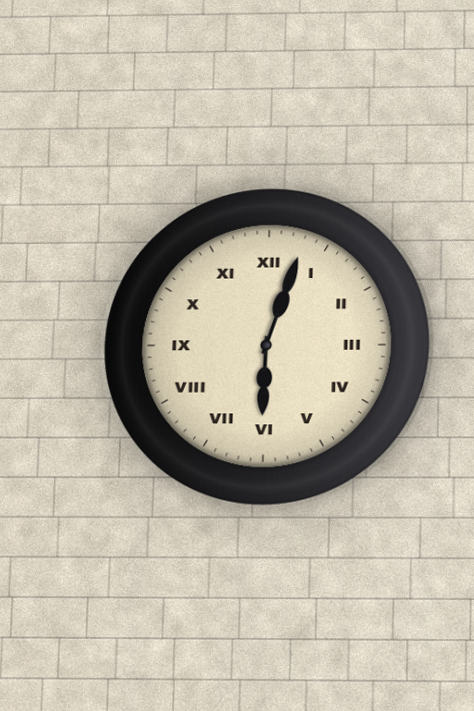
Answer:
h=6 m=3
